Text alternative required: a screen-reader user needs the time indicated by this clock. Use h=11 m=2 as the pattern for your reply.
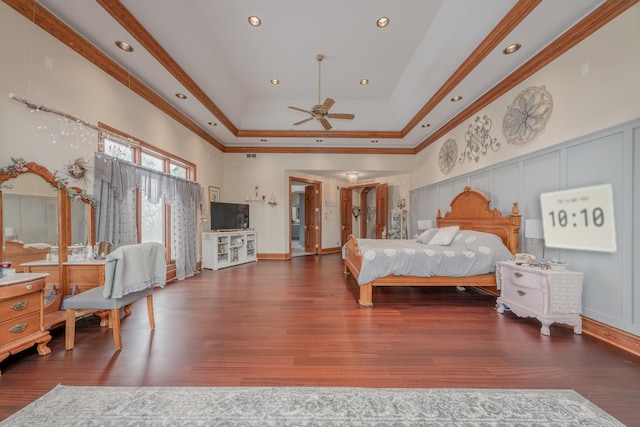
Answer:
h=10 m=10
